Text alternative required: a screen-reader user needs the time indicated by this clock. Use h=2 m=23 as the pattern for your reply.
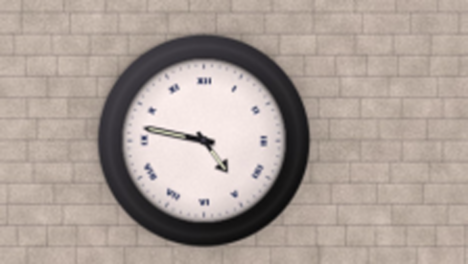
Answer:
h=4 m=47
